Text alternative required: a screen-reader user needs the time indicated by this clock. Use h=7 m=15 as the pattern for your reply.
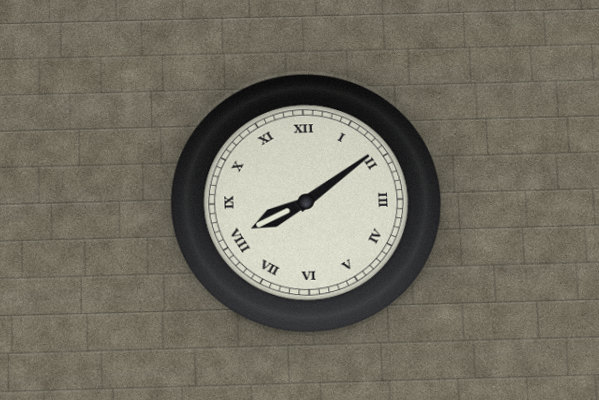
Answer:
h=8 m=9
